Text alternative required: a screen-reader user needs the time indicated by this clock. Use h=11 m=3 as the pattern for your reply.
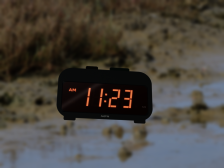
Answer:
h=11 m=23
